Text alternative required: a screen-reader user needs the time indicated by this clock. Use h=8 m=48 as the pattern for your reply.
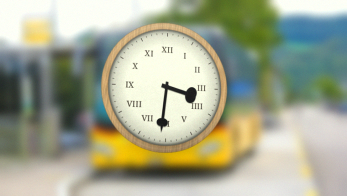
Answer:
h=3 m=31
